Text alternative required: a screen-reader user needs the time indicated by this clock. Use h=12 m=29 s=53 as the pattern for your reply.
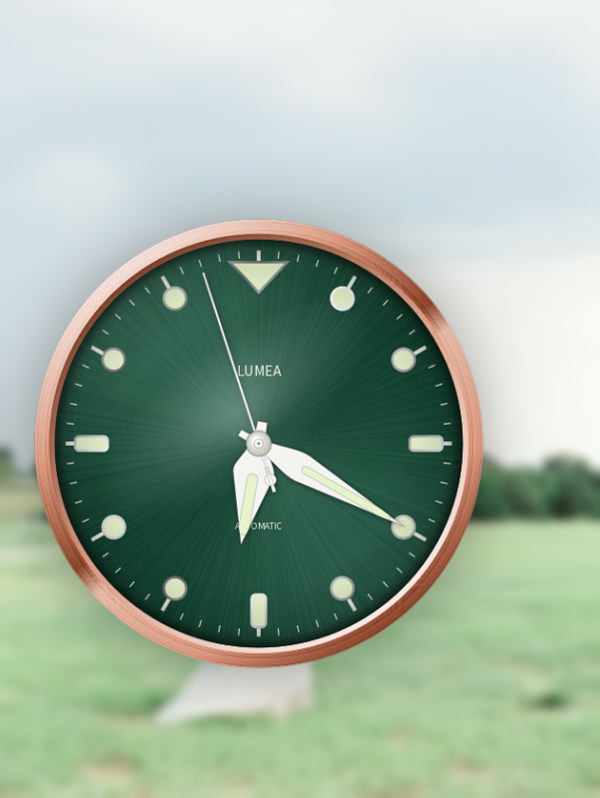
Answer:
h=6 m=19 s=57
